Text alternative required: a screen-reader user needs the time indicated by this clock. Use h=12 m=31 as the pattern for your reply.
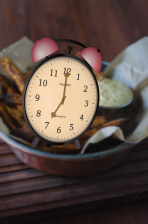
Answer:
h=7 m=0
